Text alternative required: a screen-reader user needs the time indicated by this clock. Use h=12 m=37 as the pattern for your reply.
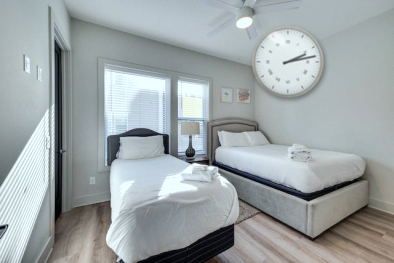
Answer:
h=2 m=13
